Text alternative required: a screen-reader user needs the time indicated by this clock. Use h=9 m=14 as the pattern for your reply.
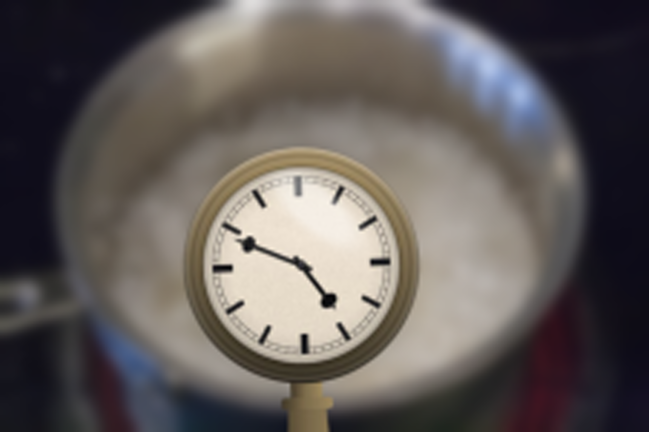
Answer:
h=4 m=49
